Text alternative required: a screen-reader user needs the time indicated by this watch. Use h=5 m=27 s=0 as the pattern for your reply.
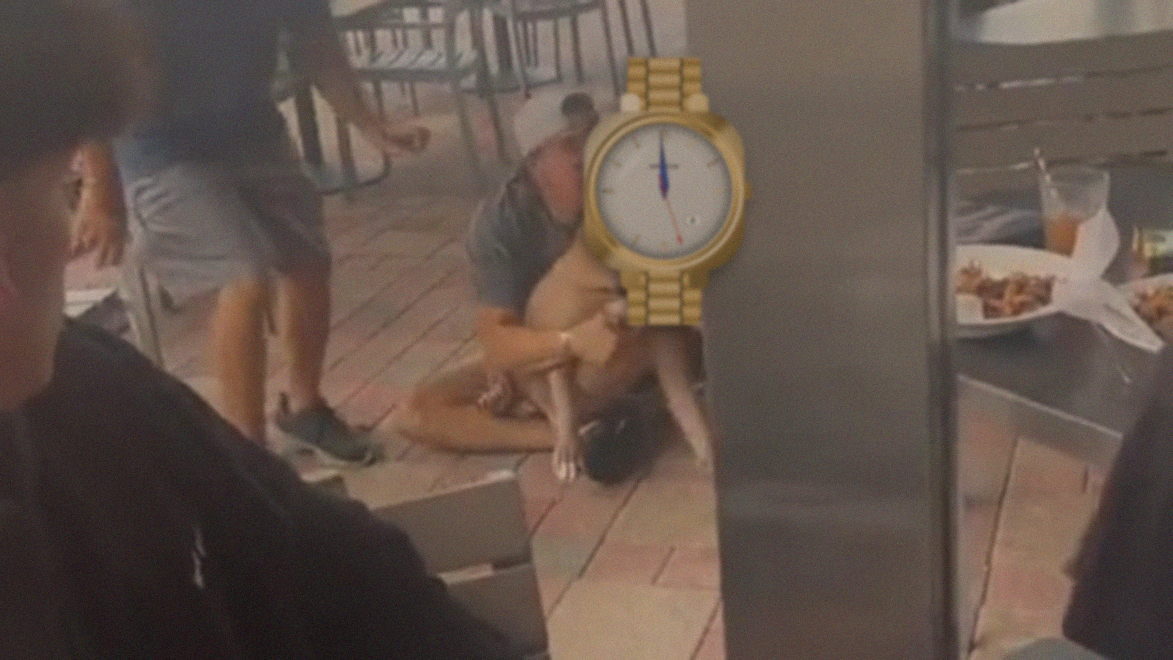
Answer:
h=11 m=59 s=27
